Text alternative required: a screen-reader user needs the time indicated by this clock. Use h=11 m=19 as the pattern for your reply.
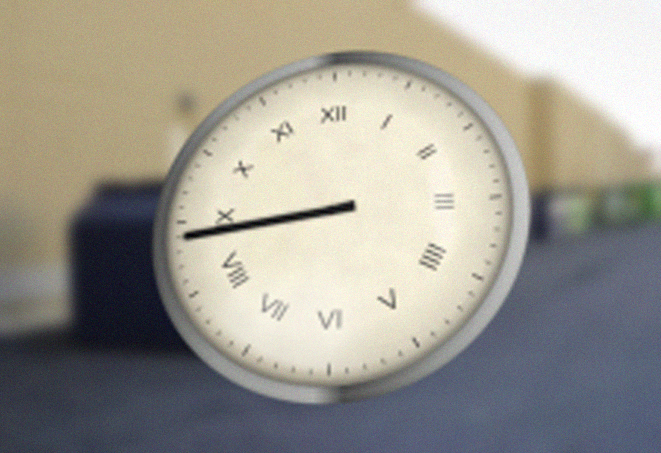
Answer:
h=8 m=44
